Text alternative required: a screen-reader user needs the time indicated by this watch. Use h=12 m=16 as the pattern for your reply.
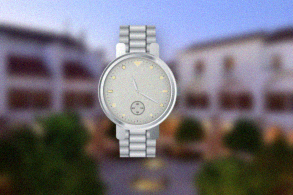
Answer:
h=11 m=20
